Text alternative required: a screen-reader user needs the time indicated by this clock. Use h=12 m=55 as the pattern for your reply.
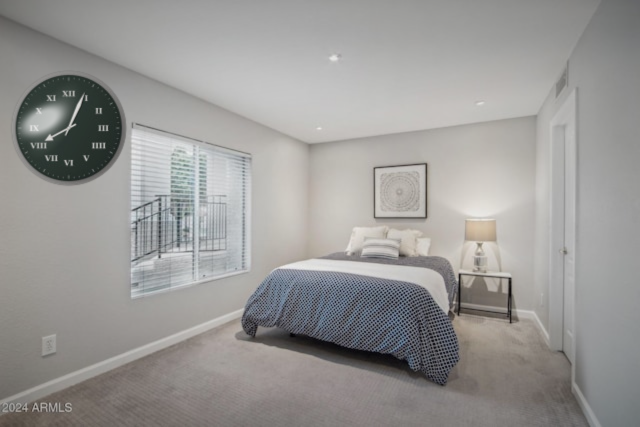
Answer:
h=8 m=4
